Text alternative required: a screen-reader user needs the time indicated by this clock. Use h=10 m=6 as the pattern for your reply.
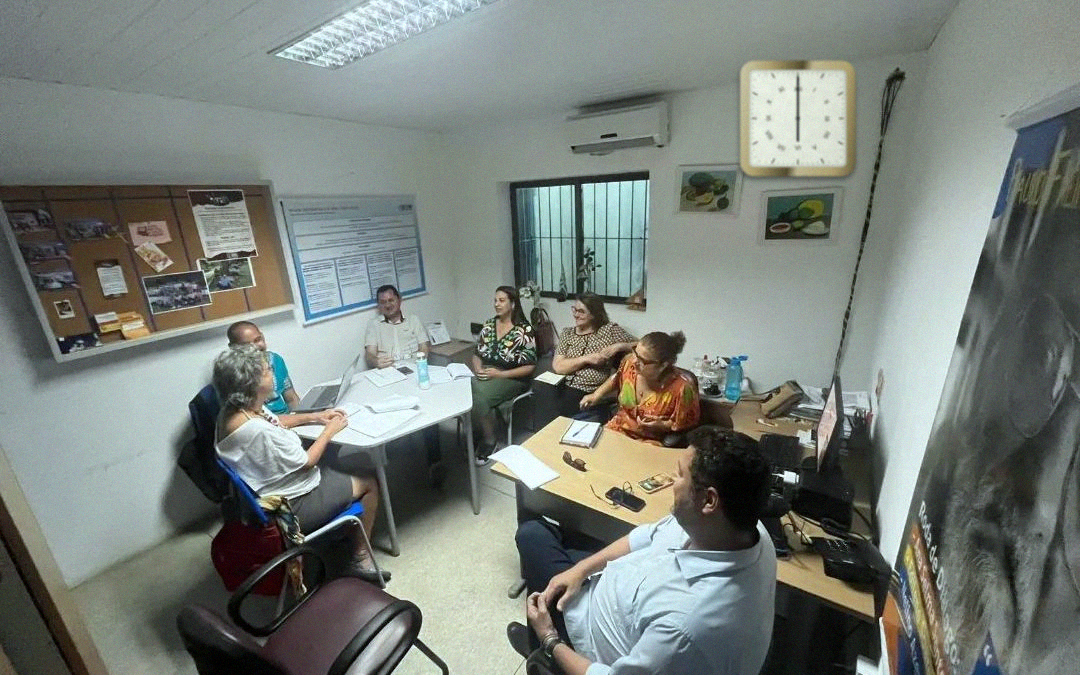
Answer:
h=6 m=0
